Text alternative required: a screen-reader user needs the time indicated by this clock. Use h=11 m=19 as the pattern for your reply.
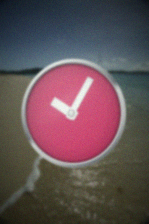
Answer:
h=10 m=5
